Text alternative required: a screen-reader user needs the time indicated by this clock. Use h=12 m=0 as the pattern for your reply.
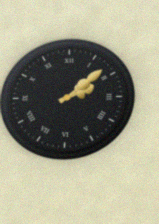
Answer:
h=2 m=8
